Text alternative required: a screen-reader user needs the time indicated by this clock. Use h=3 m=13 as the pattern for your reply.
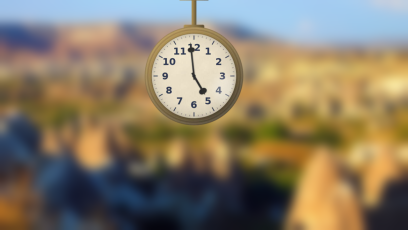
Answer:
h=4 m=59
